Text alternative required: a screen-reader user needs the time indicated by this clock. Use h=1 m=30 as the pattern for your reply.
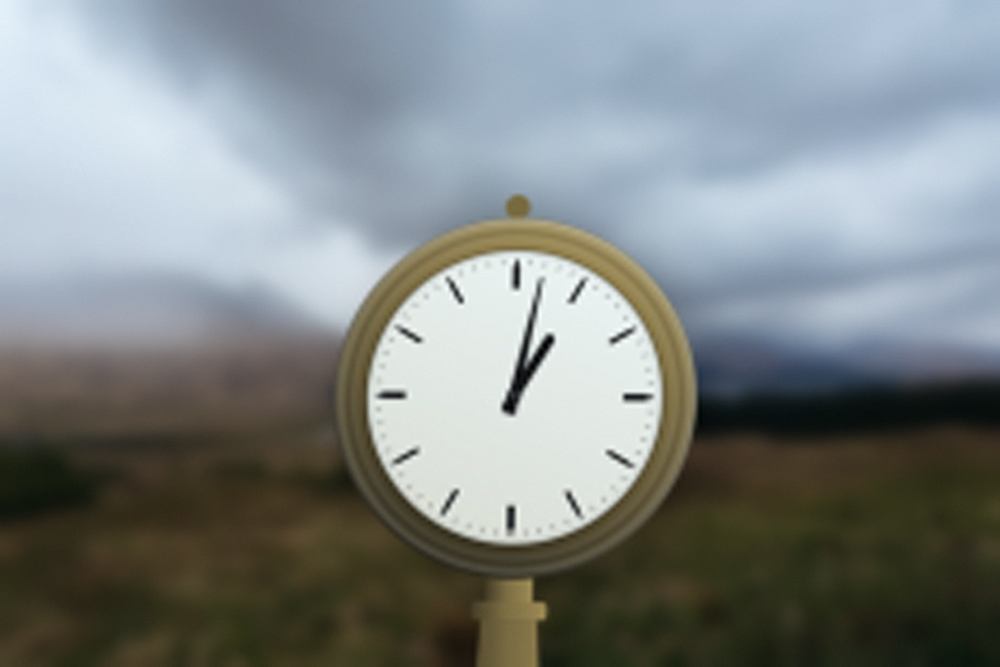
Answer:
h=1 m=2
